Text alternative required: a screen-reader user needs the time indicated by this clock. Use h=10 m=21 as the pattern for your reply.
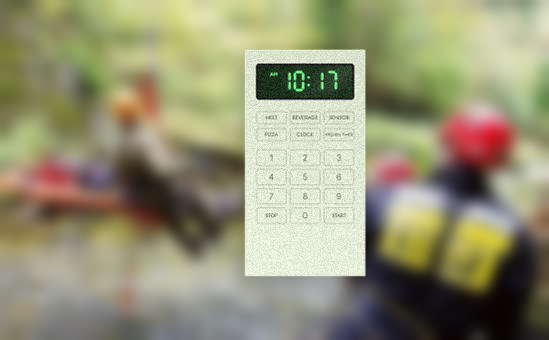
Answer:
h=10 m=17
